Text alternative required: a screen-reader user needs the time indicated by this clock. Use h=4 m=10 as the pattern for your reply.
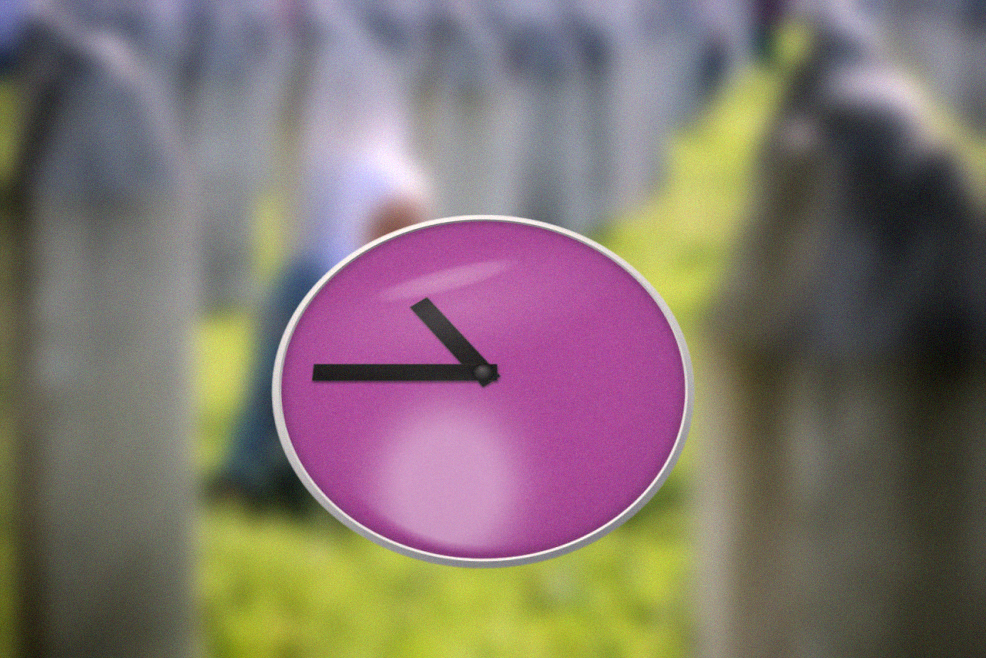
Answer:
h=10 m=45
